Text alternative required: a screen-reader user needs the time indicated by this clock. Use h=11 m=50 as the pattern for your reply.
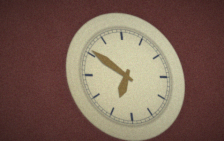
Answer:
h=6 m=51
